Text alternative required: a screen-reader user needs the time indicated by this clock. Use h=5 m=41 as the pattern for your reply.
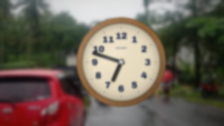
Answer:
h=6 m=48
